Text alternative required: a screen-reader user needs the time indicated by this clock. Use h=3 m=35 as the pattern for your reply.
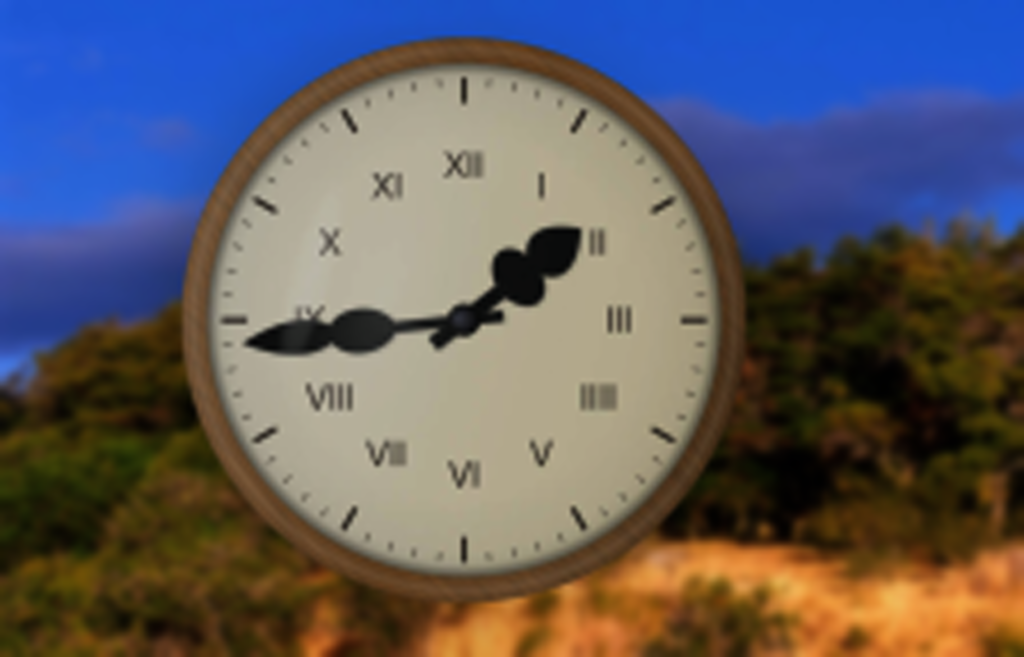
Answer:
h=1 m=44
